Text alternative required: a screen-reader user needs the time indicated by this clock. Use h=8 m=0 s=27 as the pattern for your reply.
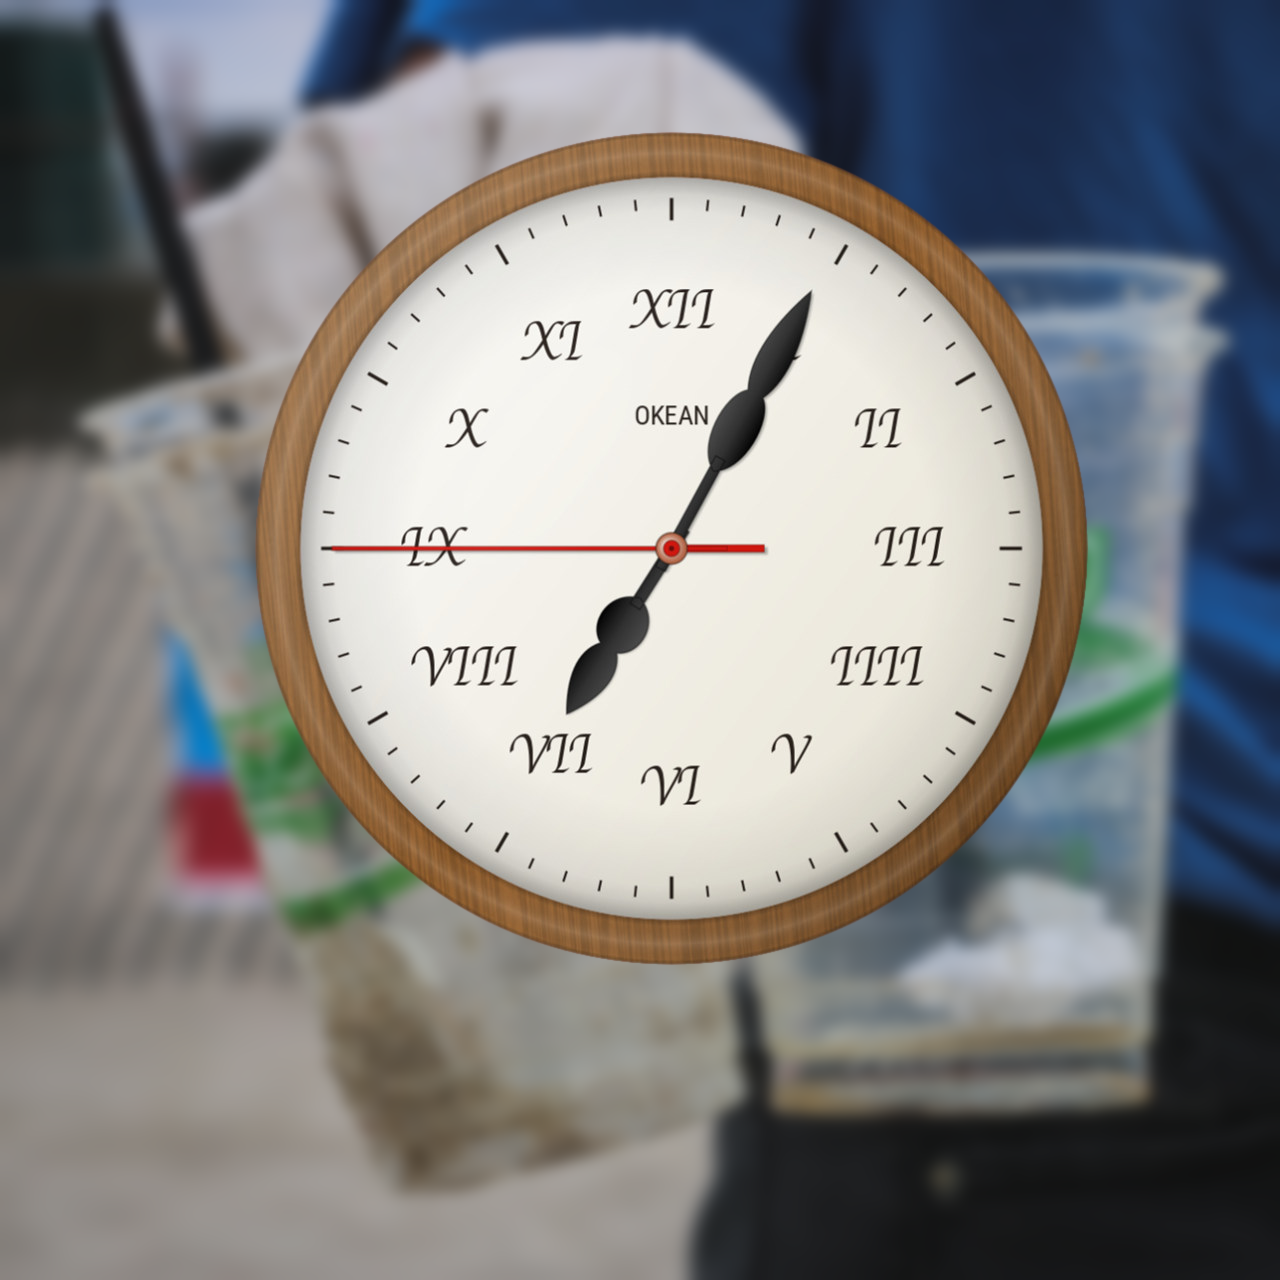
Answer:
h=7 m=4 s=45
